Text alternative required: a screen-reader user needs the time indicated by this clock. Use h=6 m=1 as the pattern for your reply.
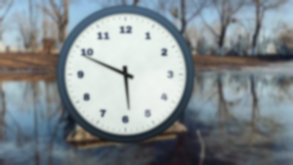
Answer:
h=5 m=49
